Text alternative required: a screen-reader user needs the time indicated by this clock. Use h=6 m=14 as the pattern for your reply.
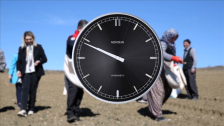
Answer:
h=9 m=49
